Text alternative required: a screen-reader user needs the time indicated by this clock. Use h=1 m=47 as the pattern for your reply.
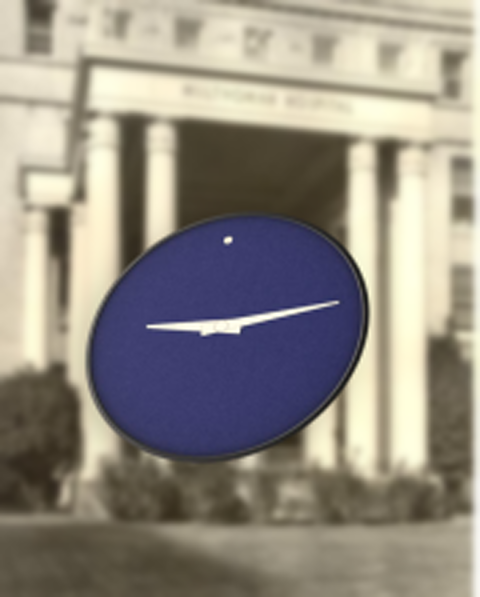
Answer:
h=9 m=14
